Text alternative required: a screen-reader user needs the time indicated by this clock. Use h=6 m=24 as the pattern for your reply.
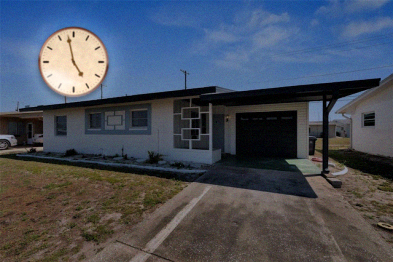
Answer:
h=4 m=58
